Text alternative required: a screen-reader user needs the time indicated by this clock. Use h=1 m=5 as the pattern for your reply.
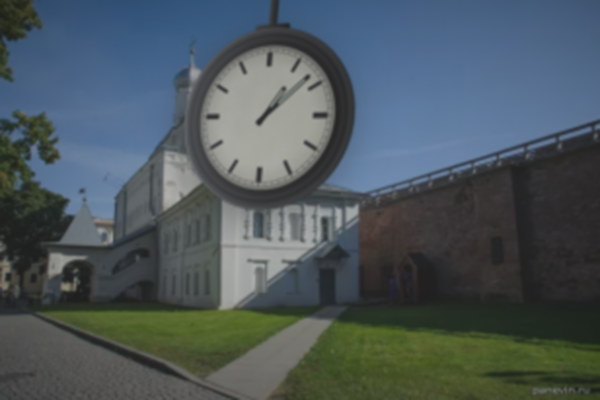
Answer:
h=1 m=8
